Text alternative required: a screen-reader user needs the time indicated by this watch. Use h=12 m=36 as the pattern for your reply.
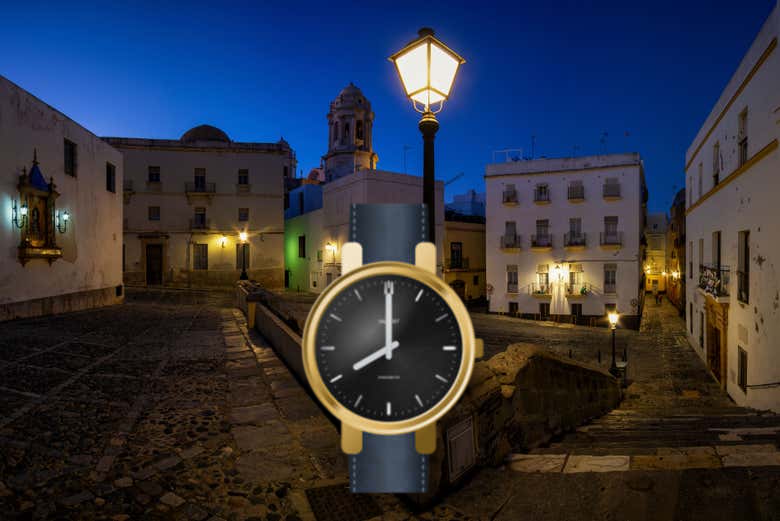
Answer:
h=8 m=0
